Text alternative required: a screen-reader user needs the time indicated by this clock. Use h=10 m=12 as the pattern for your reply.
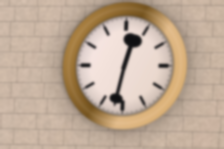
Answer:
h=12 m=32
